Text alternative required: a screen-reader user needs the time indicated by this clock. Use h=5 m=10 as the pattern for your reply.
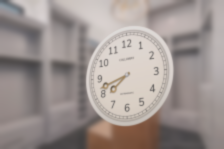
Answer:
h=7 m=42
